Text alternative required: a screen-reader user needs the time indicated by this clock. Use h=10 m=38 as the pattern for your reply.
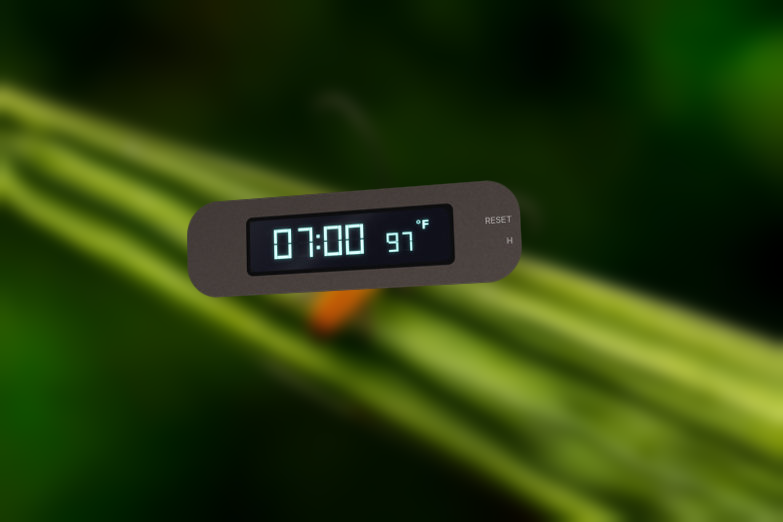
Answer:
h=7 m=0
